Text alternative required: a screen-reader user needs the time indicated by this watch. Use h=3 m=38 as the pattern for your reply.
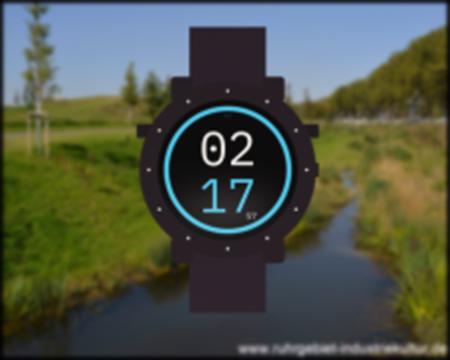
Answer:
h=2 m=17
